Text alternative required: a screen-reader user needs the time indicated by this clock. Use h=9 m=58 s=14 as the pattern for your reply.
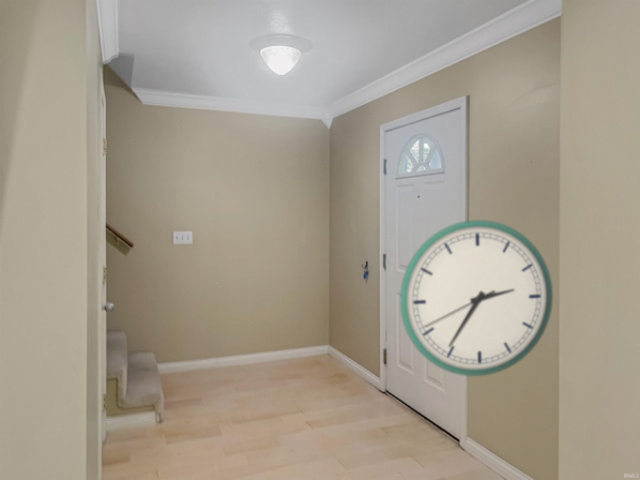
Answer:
h=2 m=35 s=41
